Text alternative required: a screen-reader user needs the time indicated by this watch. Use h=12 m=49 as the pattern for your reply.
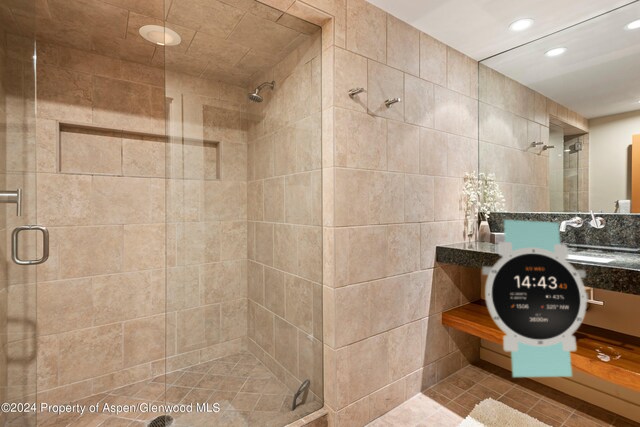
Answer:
h=14 m=43
